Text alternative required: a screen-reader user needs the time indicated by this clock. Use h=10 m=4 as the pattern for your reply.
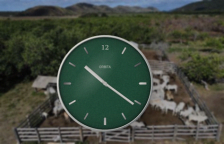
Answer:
h=10 m=21
